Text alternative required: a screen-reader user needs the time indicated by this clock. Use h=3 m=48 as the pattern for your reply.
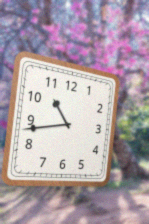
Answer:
h=10 m=43
